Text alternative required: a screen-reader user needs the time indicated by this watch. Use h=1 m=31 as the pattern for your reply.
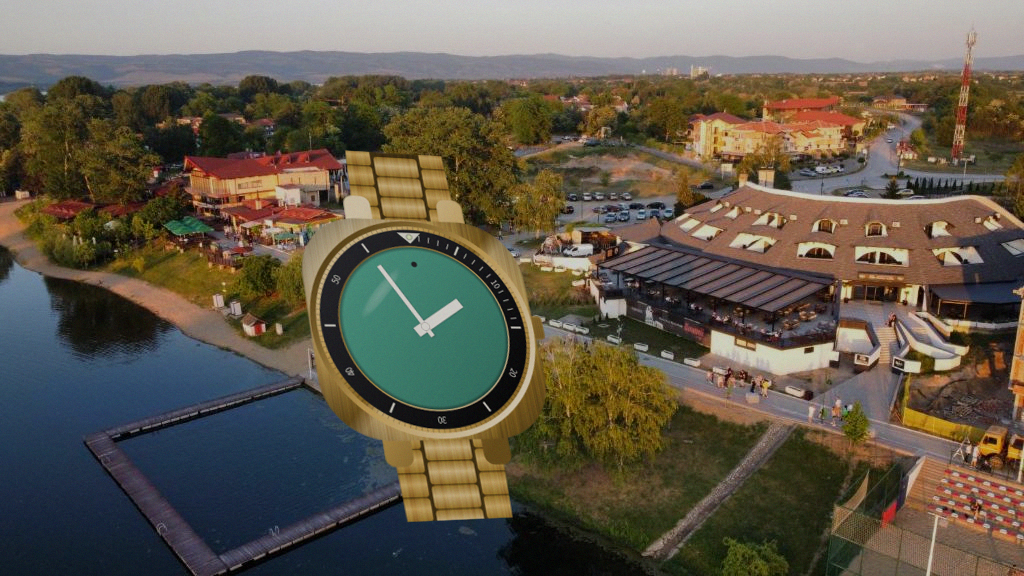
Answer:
h=1 m=55
